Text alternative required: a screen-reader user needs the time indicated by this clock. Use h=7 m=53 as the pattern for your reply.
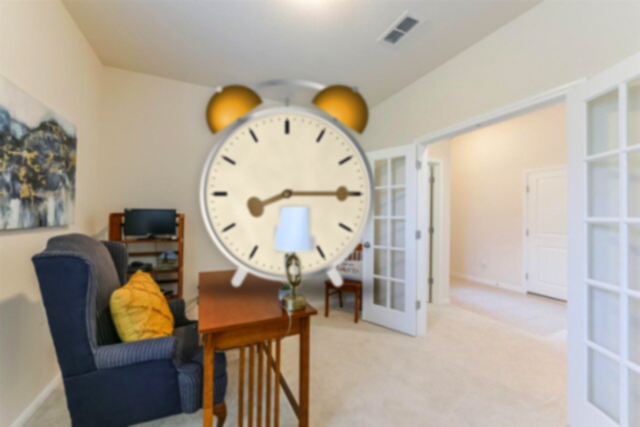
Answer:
h=8 m=15
